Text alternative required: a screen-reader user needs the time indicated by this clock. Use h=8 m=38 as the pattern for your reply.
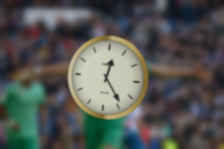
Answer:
h=12 m=24
